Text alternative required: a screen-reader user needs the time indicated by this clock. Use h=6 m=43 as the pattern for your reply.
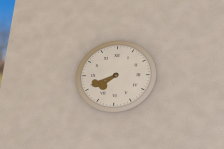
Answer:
h=7 m=41
